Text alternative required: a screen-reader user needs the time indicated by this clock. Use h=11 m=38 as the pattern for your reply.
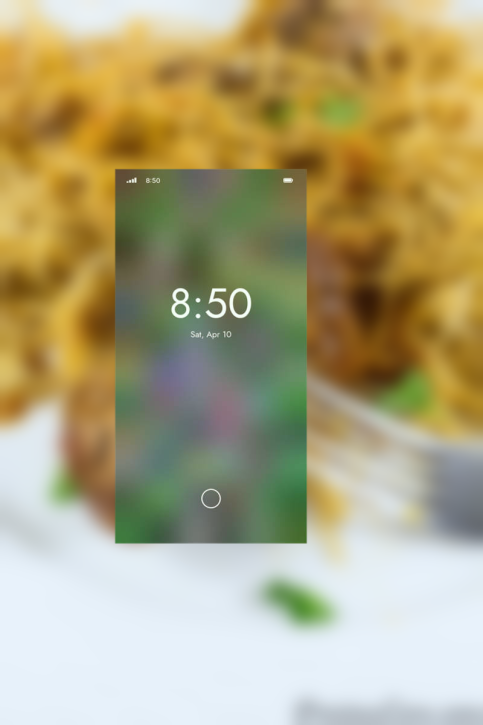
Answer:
h=8 m=50
